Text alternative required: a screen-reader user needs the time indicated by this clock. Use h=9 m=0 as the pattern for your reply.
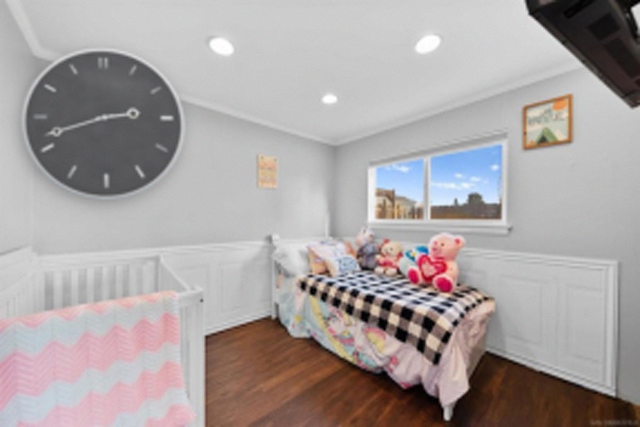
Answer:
h=2 m=42
